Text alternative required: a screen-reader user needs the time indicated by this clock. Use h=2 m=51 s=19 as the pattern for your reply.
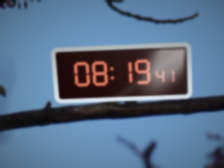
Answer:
h=8 m=19 s=41
